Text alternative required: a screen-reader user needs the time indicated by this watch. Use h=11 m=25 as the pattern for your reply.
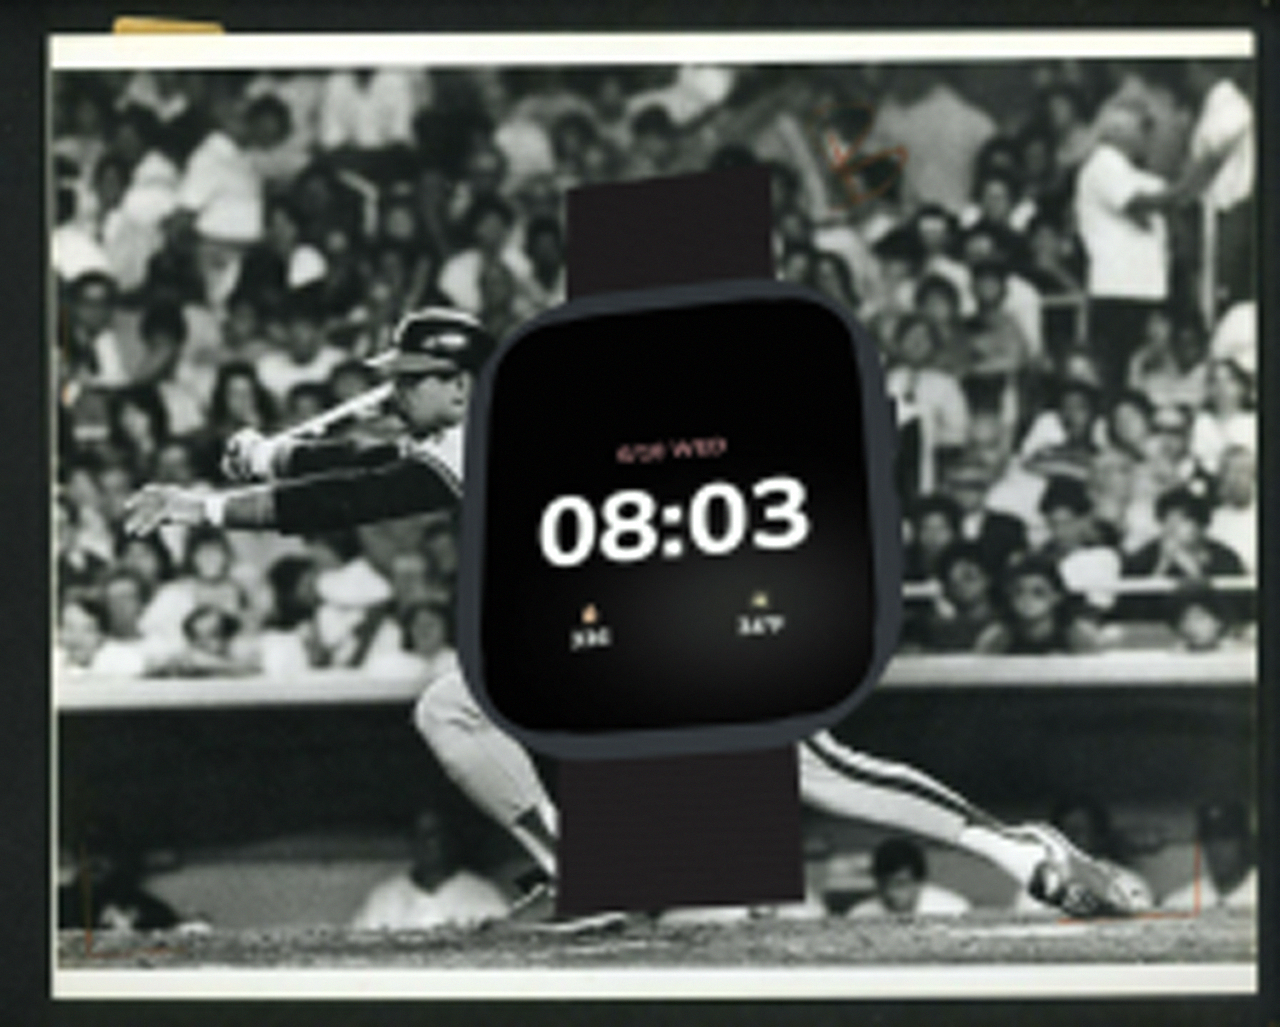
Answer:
h=8 m=3
